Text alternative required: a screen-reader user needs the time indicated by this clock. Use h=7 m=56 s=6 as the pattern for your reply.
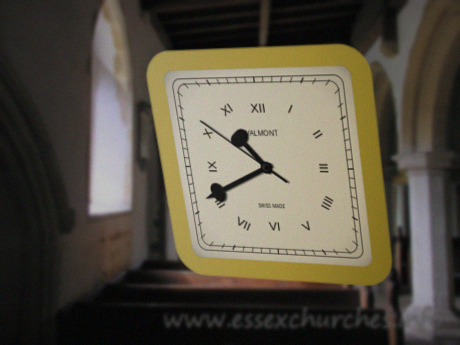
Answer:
h=10 m=40 s=51
